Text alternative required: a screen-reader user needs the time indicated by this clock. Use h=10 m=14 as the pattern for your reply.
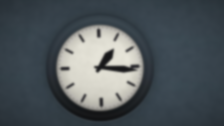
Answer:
h=1 m=16
